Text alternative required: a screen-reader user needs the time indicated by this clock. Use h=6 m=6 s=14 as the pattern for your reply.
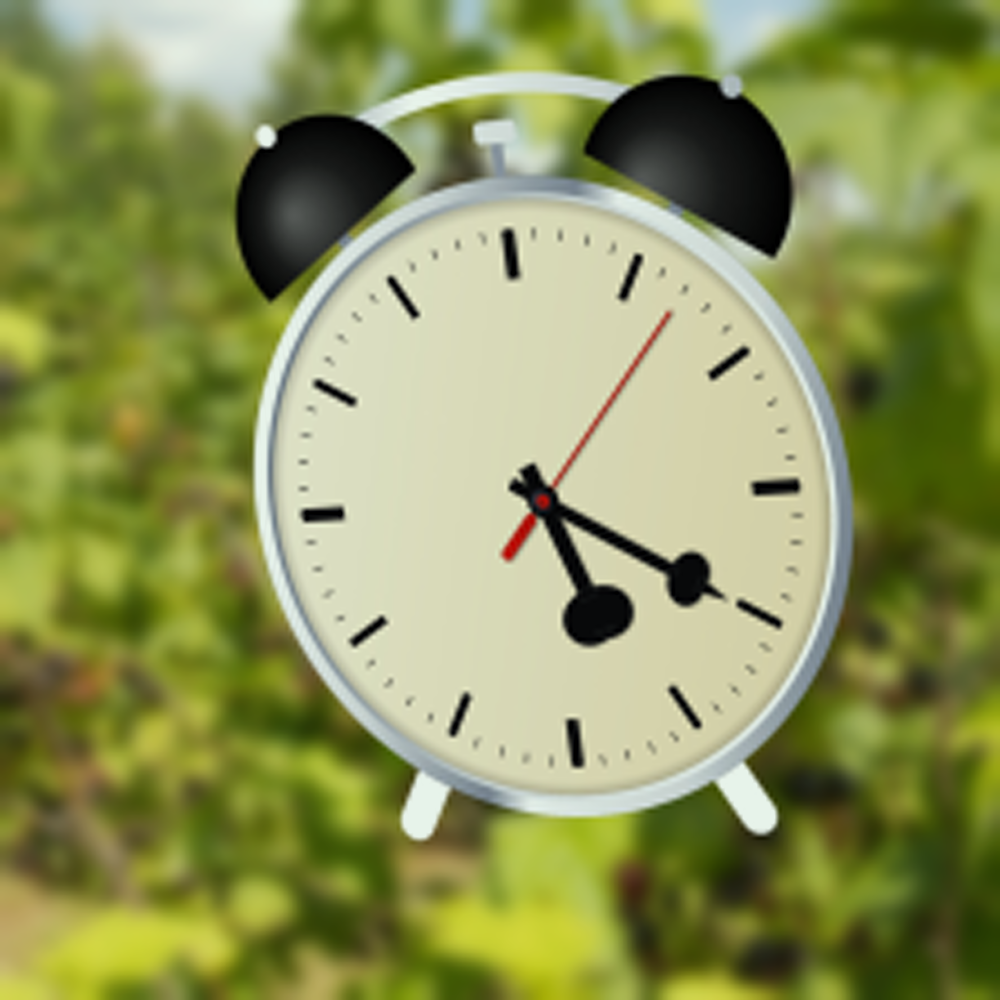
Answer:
h=5 m=20 s=7
